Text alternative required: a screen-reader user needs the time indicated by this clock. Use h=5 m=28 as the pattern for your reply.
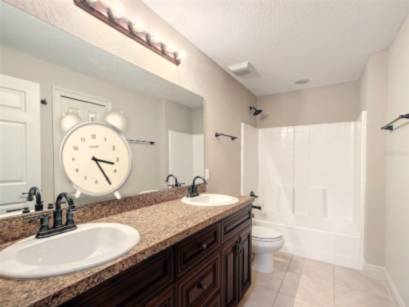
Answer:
h=3 m=25
